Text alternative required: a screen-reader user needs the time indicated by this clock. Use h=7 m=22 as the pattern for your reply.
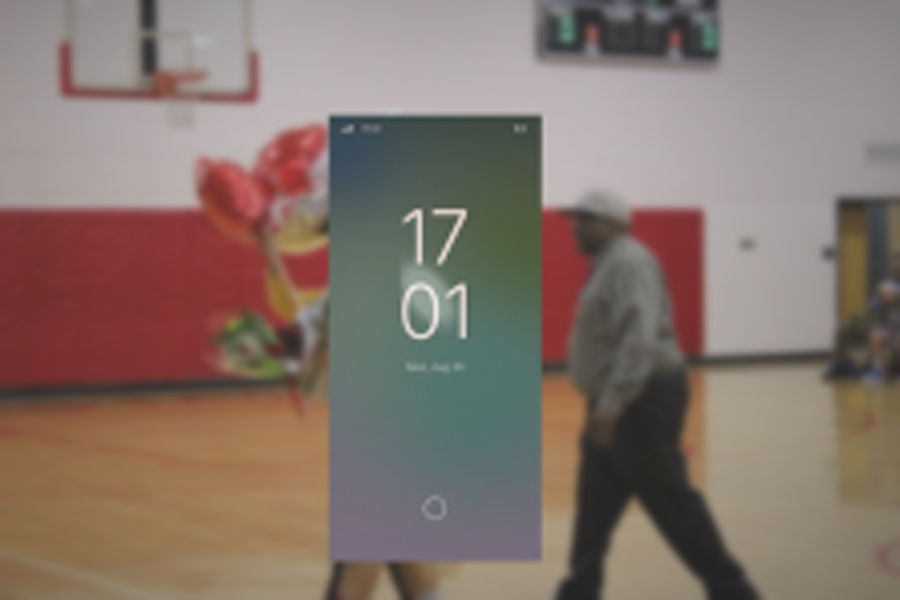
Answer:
h=17 m=1
